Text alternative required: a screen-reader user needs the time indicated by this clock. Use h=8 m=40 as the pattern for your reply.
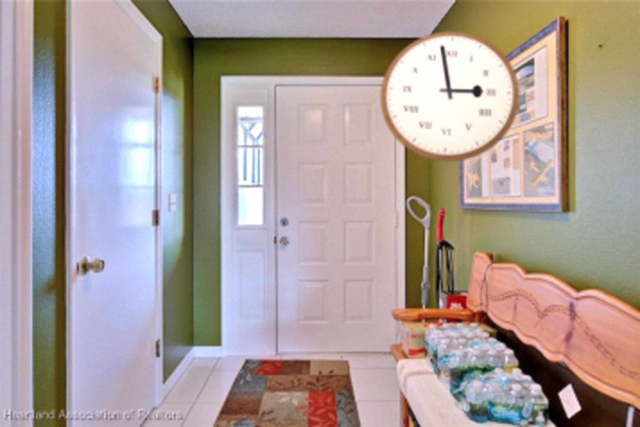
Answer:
h=2 m=58
